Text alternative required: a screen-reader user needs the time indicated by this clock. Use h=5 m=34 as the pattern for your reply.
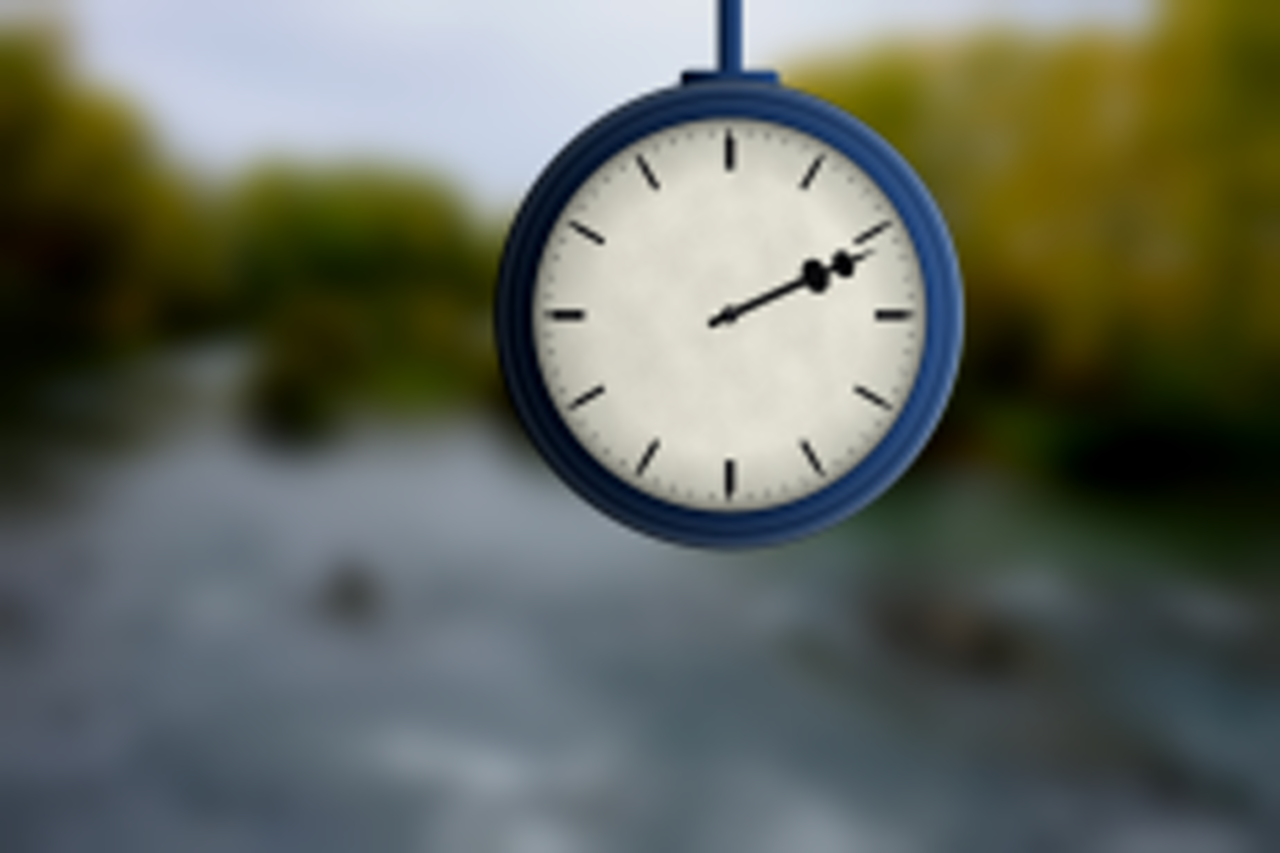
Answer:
h=2 m=11
